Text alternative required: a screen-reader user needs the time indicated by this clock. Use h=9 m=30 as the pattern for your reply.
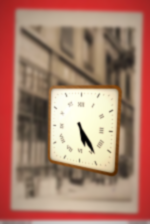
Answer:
h=5 m=24
